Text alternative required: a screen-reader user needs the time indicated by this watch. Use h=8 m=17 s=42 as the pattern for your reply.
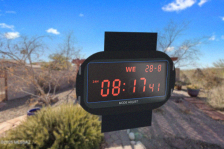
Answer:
h=8 m=17 s=41
